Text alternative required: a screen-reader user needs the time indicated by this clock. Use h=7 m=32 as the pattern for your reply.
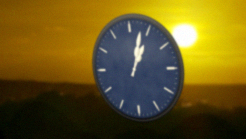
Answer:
h=1 m=3
